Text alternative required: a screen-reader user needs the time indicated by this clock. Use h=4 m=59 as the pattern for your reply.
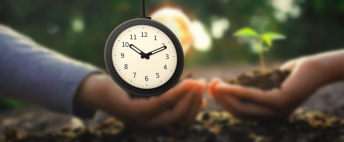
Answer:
h=10 m=11
